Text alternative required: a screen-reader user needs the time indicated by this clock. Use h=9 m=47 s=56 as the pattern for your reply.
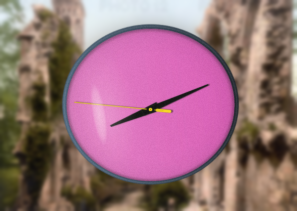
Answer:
h=8 m=10 s=46
